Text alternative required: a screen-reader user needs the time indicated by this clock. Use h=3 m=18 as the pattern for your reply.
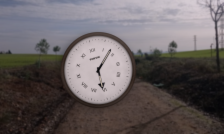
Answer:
h=6 m=8
